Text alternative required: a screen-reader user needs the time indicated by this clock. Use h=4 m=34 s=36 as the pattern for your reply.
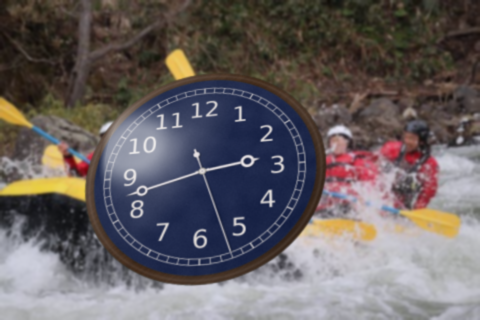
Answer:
h=2 m=42 s=27
